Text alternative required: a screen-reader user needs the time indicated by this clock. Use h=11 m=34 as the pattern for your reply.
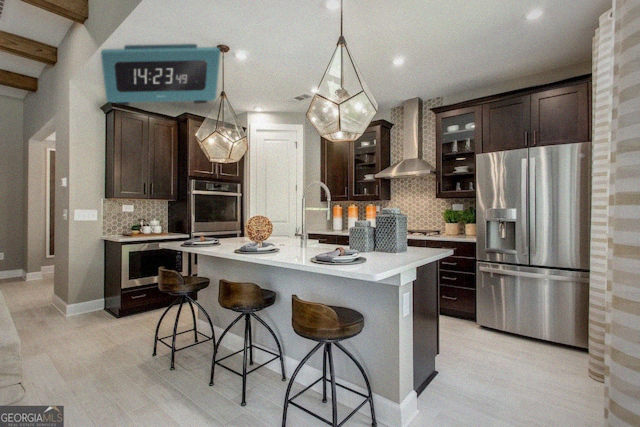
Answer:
h=14 m=23
